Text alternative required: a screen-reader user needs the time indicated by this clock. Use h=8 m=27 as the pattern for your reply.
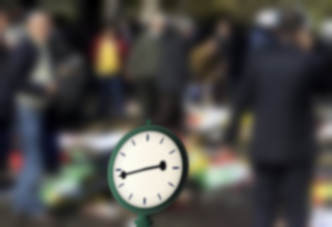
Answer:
h=2 m=43
